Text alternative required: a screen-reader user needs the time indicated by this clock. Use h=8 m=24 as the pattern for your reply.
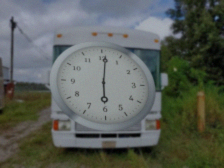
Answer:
h=6 m=1
